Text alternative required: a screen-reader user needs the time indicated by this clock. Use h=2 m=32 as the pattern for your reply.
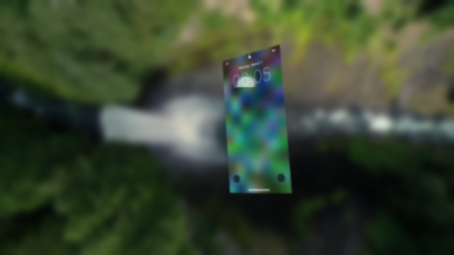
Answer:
h=6 m=5
